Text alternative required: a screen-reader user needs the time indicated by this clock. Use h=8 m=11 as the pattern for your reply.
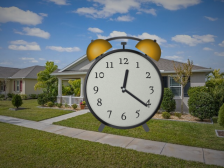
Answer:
h=12 m=21
